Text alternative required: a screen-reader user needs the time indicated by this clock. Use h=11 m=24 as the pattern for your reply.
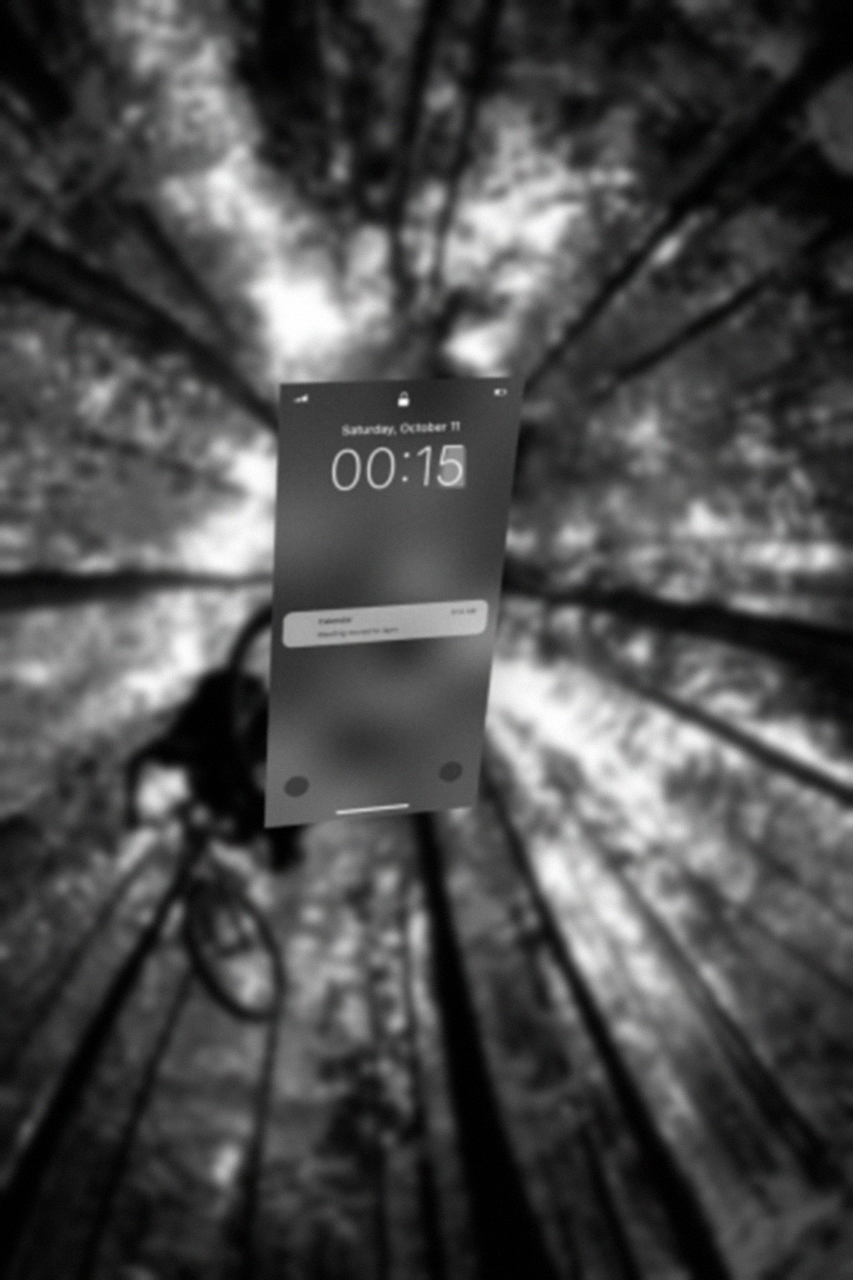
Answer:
h=0 m=15
